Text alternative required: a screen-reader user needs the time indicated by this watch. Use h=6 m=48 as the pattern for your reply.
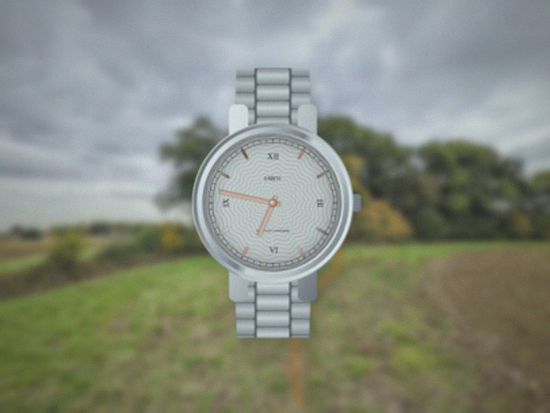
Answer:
h=6 m=47
